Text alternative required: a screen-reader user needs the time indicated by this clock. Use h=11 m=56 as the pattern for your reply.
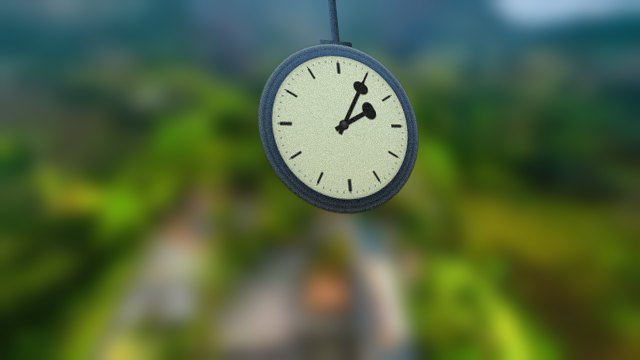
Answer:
h=2 m=5
